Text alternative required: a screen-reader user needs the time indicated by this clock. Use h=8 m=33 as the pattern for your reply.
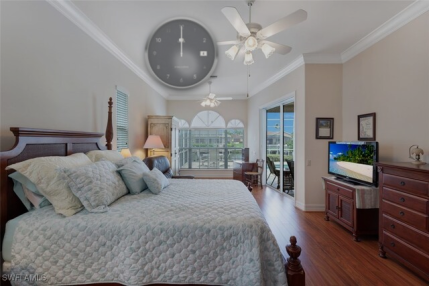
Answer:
h=12 m=0
